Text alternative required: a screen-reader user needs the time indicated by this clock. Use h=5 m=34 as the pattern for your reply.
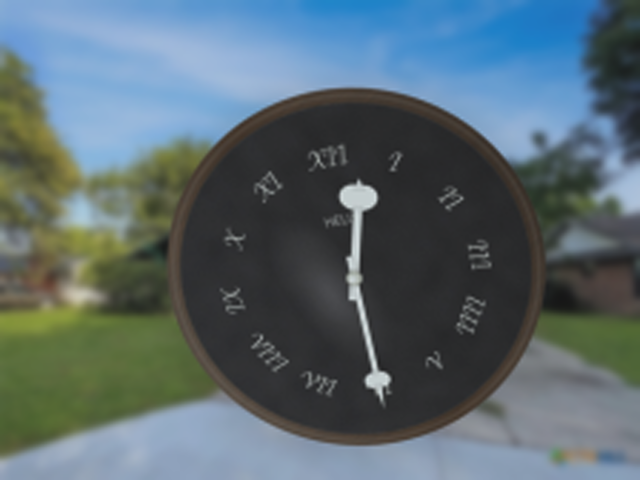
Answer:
h=12 m=30
